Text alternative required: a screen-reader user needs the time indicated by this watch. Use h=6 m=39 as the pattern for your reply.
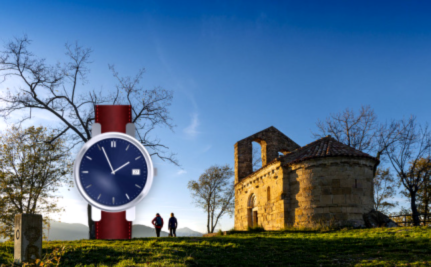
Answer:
h=1 m=56
